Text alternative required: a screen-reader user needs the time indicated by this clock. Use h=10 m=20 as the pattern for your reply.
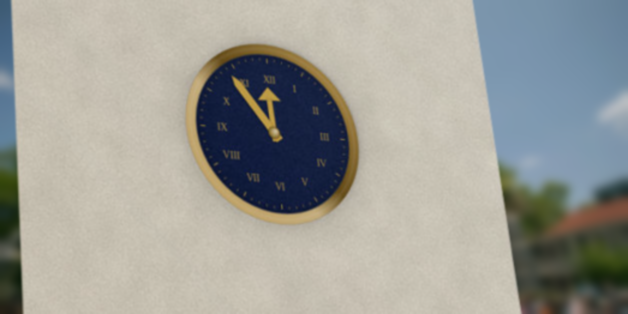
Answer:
h=11 m=54
